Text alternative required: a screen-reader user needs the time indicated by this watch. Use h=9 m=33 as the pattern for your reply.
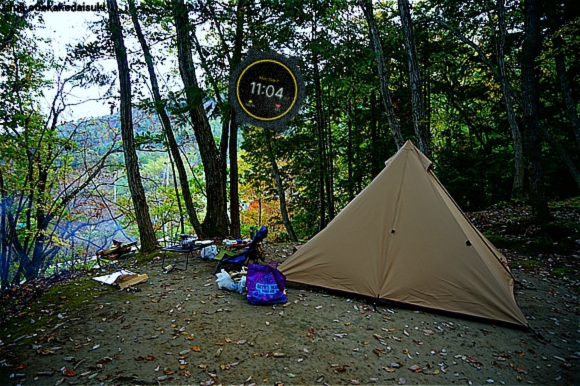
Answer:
h=11 m=4
